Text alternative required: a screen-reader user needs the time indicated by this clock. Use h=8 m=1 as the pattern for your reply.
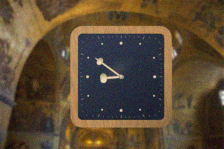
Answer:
h=8 m=51
